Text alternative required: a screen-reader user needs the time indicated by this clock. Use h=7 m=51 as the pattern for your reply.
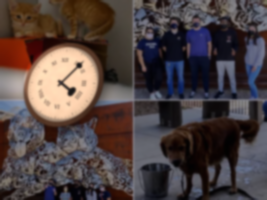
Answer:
h=4 m=7
